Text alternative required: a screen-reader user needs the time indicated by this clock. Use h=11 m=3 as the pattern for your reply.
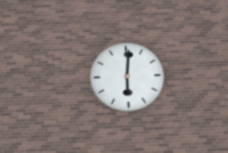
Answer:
h=6 m=1
